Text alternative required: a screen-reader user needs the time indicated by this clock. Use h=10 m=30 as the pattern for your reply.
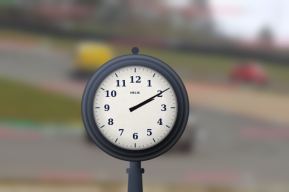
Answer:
h=2 m=10
